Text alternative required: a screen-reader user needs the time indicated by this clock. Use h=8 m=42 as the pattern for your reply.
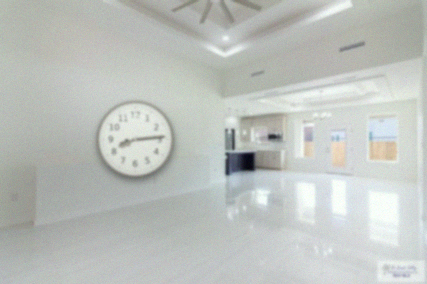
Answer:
h=8 m=14
